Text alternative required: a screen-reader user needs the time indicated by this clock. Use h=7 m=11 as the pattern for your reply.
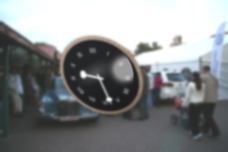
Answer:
h=9 m=28
